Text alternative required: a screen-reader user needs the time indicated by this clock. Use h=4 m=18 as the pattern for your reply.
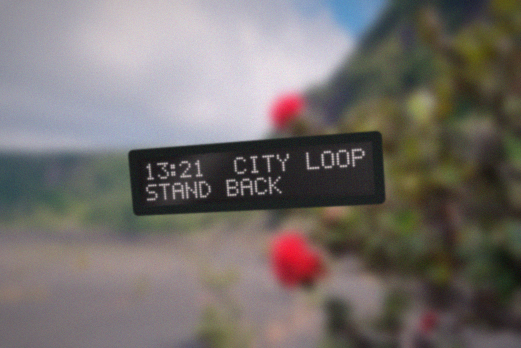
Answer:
h=13 m=21
